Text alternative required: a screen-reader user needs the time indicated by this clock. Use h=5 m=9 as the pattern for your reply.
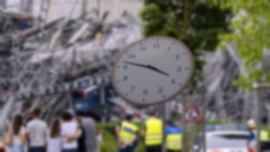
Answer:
h=3 m=47
